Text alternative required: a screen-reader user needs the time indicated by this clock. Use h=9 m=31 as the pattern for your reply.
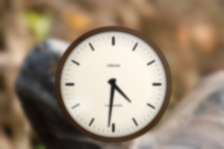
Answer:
h=4 m=31
